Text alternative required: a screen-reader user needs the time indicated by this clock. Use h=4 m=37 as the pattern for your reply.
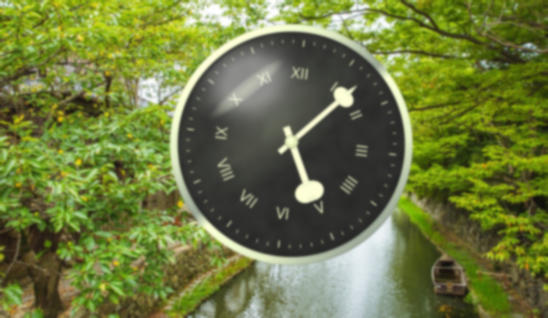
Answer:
h=5 m=7
